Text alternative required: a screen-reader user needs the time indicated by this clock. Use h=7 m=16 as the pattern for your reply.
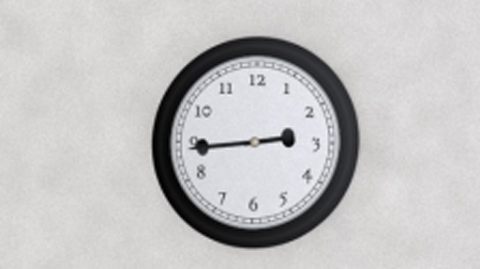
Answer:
h=2 m=44
